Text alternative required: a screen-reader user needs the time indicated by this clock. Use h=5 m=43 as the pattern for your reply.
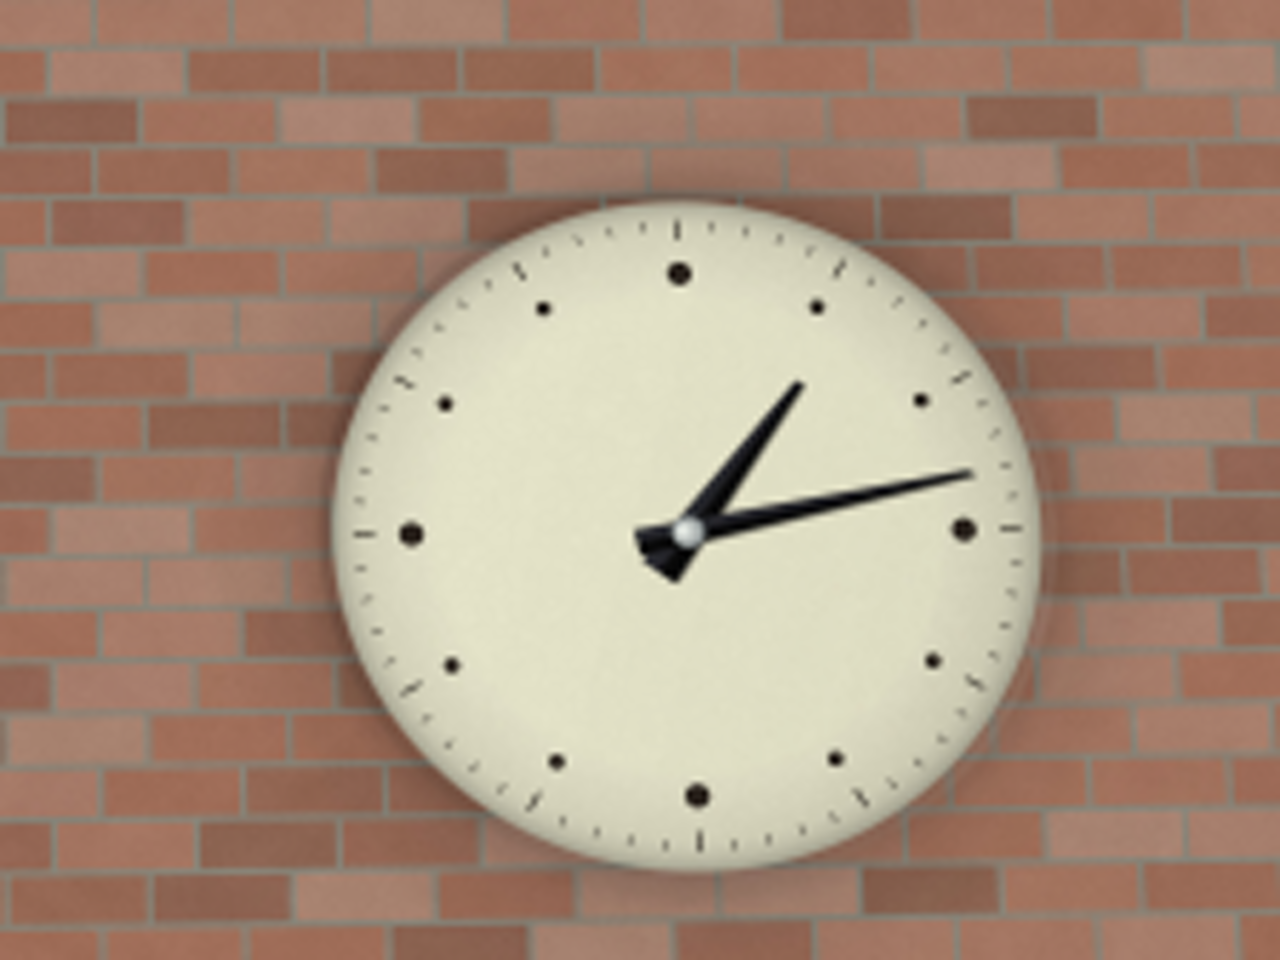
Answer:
h=1 m=13
